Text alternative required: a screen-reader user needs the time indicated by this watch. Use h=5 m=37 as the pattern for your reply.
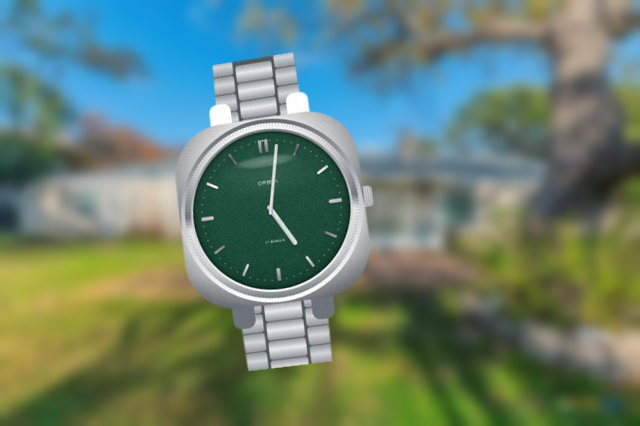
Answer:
h=5 m=2
